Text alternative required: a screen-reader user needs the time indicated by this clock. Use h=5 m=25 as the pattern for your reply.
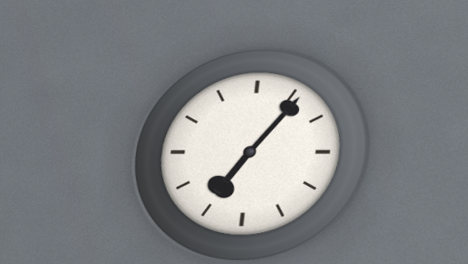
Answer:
h=7 m=6
